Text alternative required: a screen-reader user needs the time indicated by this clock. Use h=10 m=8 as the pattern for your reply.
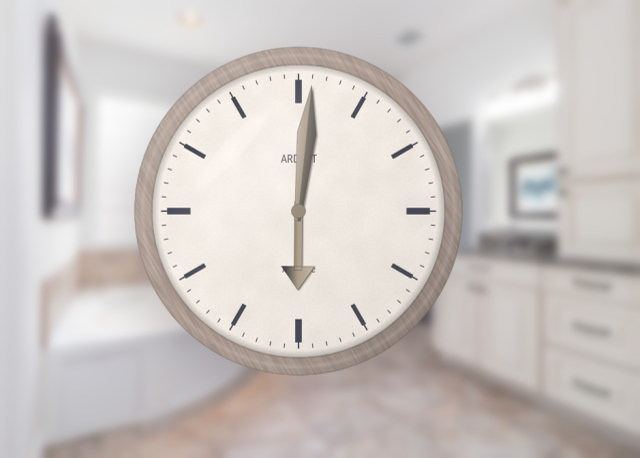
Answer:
h=6 m=1
